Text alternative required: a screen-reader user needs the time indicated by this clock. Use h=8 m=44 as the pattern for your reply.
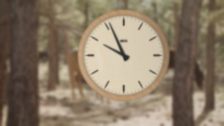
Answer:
h=9 m=56
